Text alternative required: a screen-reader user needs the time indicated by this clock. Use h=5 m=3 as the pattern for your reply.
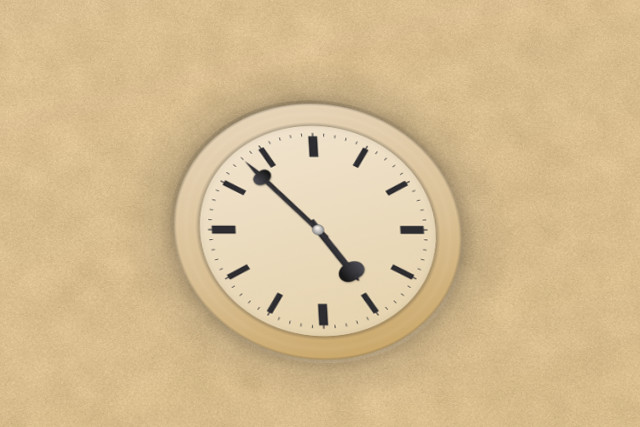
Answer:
h=4 m=53
